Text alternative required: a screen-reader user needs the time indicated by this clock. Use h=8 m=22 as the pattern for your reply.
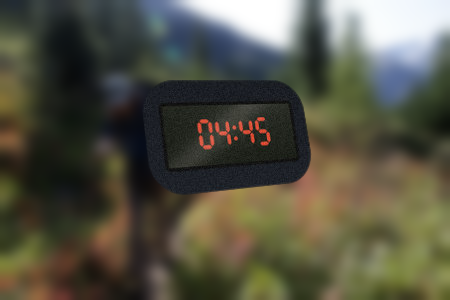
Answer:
h=4 m=45
